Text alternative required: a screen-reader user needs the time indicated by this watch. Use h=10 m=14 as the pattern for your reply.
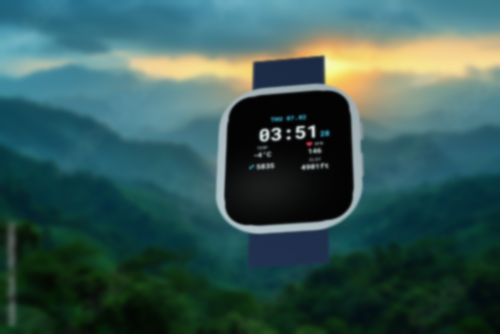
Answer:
h=3 m=51
